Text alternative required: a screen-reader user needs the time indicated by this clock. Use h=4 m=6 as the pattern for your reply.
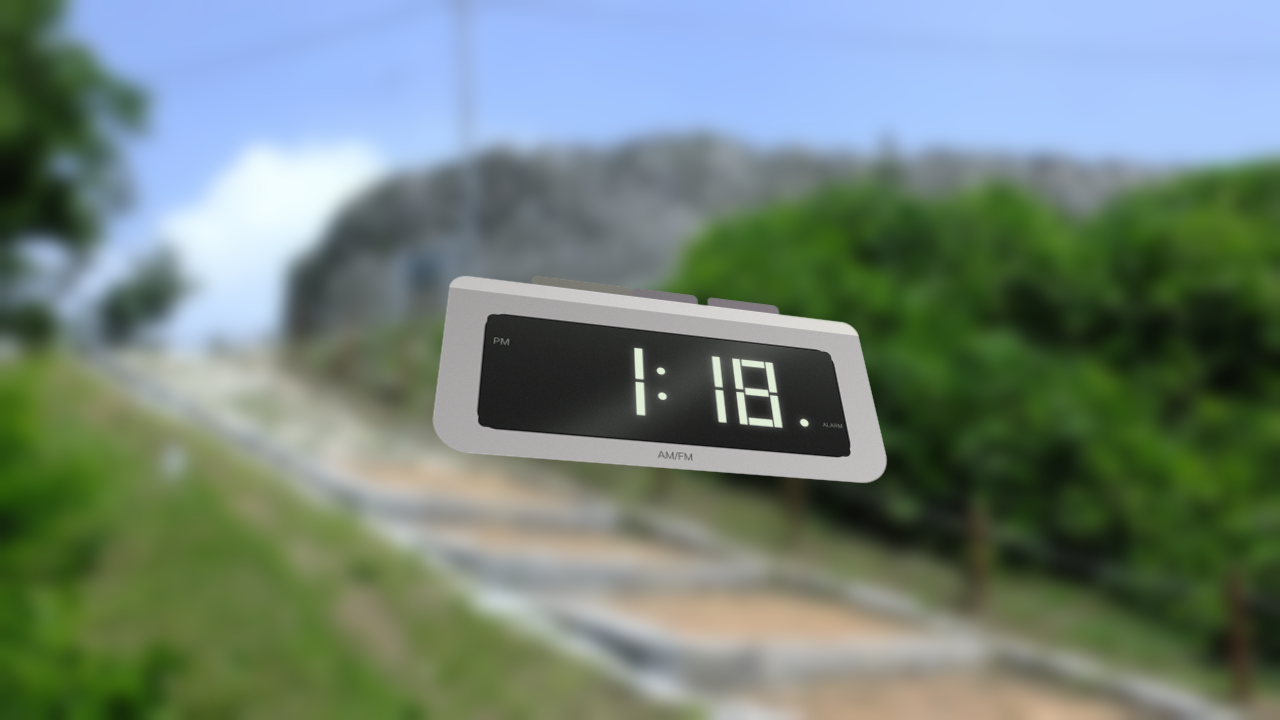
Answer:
h=1 m=18
